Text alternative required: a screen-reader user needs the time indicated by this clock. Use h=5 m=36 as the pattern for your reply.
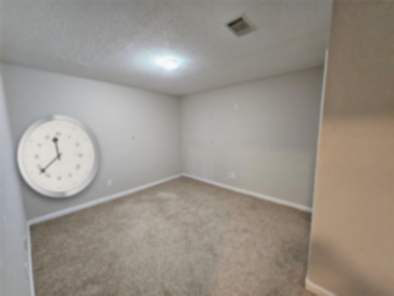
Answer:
h=11 m=38
